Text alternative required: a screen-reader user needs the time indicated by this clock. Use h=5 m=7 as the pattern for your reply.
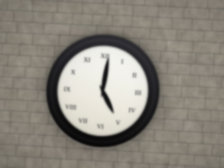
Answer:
h=5 m=1
